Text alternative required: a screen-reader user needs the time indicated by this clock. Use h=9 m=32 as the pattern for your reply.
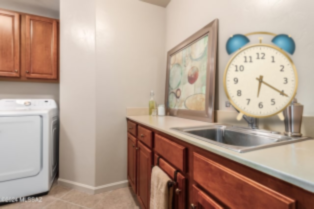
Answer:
h=6 m=20
